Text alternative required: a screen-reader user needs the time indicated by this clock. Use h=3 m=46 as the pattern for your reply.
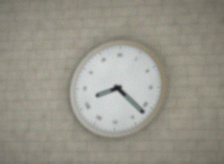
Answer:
h=8 m=22
